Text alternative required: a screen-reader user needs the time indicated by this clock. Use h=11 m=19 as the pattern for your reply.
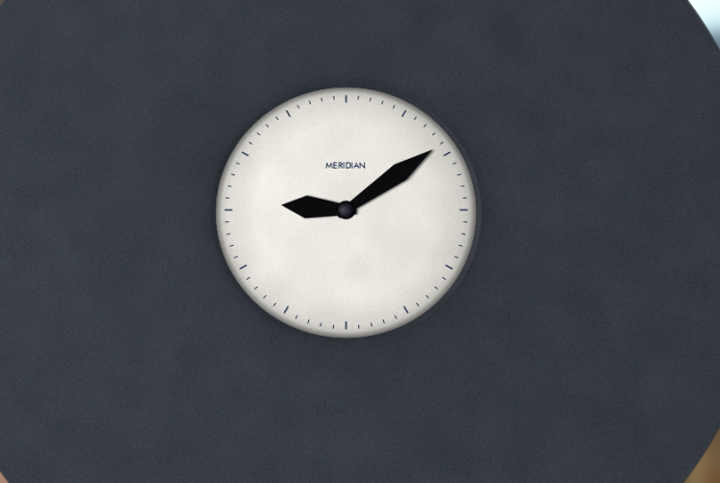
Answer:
h=9 m=9
